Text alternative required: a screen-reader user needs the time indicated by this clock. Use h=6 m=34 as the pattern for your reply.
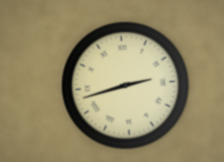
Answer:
h=2 m=43
